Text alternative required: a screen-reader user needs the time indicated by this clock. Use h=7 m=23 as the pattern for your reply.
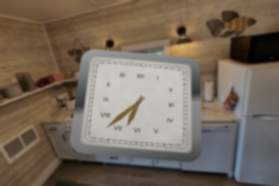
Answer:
h=6 m=37
